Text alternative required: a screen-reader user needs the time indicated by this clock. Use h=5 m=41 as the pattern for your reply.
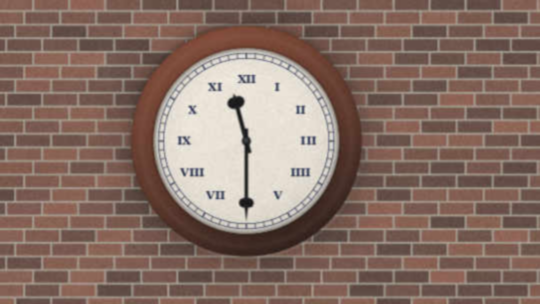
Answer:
h=11 m=30
